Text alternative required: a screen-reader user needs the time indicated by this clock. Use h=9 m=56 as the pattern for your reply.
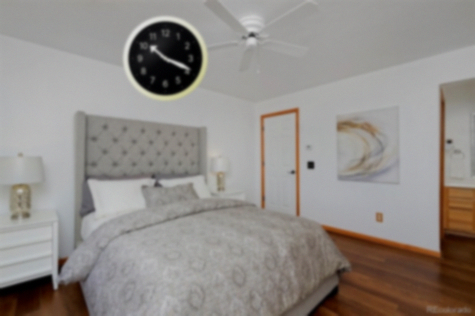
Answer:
h=10 m=19
